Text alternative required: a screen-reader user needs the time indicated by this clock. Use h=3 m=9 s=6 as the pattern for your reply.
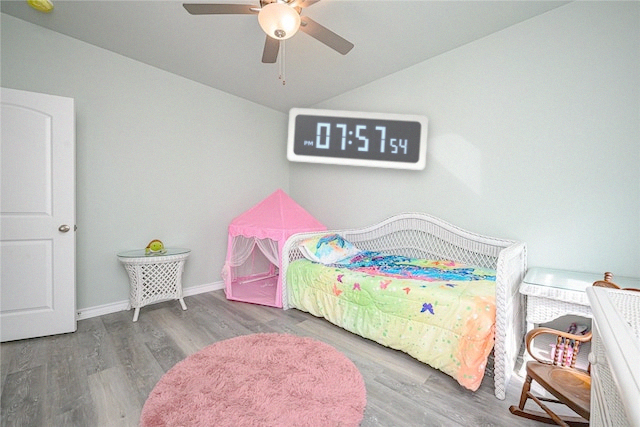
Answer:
h=7 m=57 s=54
